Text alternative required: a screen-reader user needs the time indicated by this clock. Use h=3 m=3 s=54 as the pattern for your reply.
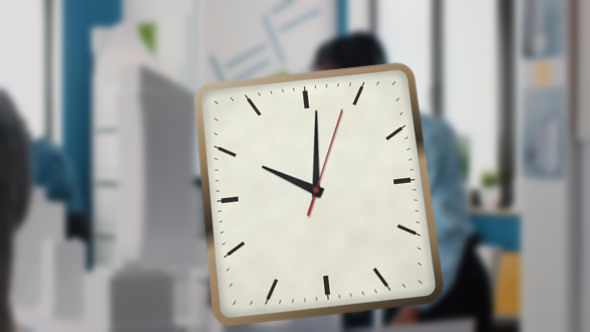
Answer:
h=10 m=1 s=4
